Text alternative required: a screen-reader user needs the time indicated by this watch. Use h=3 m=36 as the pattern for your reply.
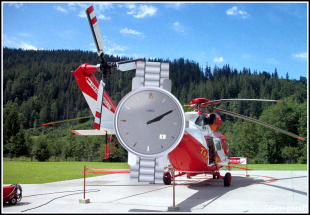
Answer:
h=2 m=10
